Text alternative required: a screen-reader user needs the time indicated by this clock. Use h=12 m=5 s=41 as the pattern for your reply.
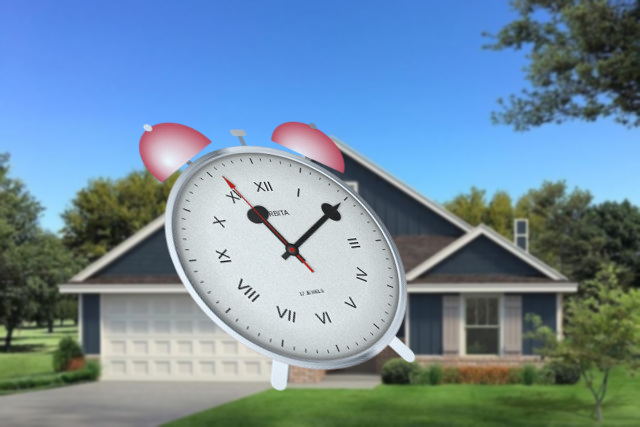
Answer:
h=11 m=9 s=56
